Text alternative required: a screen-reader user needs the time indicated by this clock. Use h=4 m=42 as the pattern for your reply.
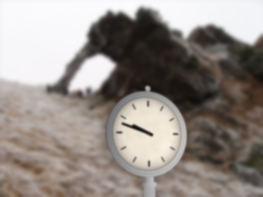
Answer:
h=9 m=48
